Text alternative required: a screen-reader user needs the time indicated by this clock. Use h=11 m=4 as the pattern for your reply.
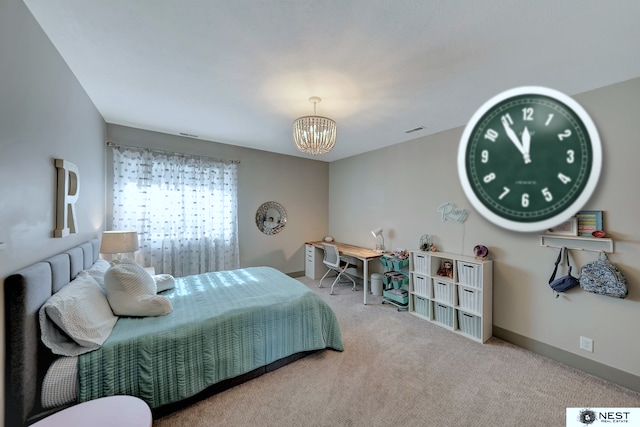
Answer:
h=11 m=54
